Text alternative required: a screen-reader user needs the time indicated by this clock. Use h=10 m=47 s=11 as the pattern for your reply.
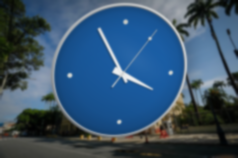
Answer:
h=3 m=55 s=6
